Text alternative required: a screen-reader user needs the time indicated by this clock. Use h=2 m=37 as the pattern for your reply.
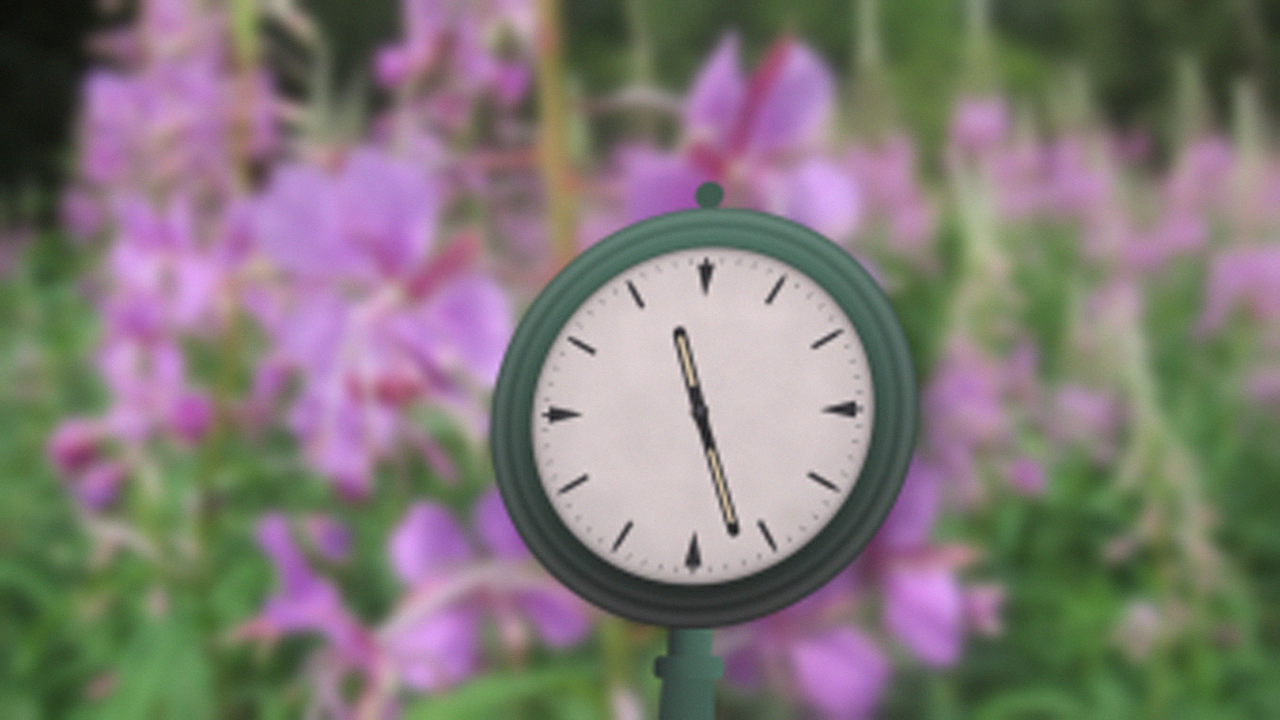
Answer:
h=11 m=27
